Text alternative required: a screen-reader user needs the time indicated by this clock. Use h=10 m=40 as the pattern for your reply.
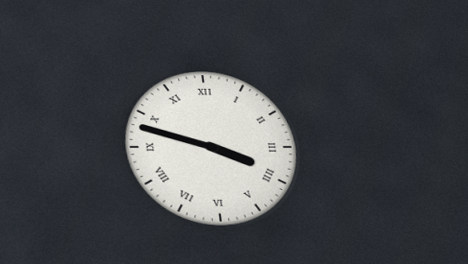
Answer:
h=3 m=48
